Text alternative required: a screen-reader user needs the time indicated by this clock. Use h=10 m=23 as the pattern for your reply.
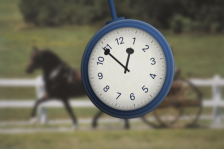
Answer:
h=12 m=54
